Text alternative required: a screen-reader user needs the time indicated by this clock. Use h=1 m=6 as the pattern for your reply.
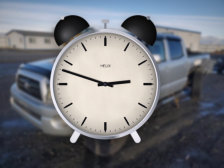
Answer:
h=2 m=48
